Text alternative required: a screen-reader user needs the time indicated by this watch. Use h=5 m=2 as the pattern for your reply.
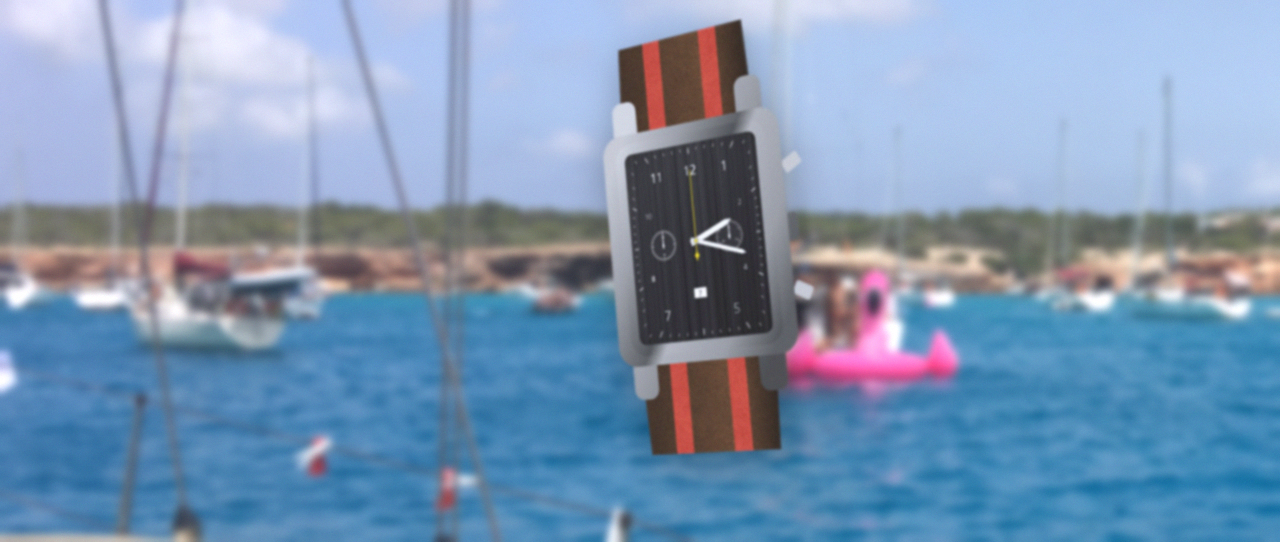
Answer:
h=2 m=18
